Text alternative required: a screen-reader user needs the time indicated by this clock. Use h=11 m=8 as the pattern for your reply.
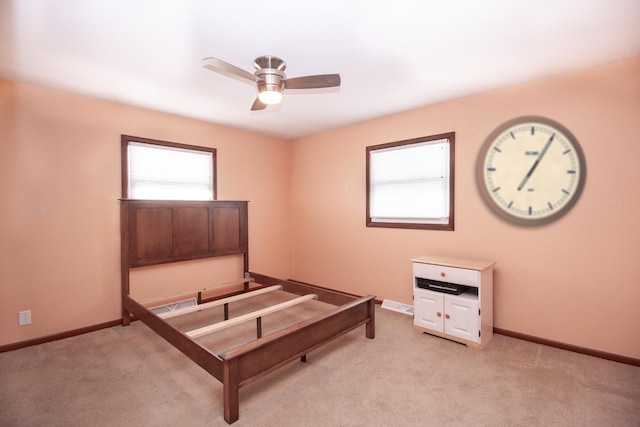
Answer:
h=7 m=5
